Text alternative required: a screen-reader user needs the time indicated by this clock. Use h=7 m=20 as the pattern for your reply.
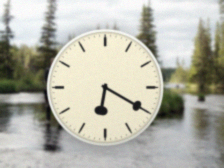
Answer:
h=6 m=20
